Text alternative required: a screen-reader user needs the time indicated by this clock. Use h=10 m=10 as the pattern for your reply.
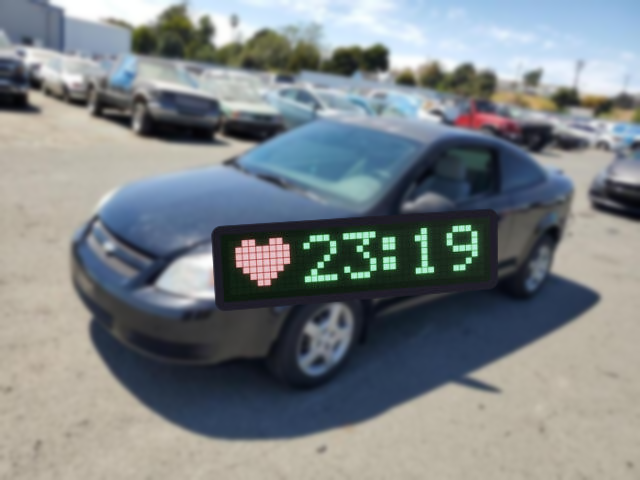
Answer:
h=23 m=19
